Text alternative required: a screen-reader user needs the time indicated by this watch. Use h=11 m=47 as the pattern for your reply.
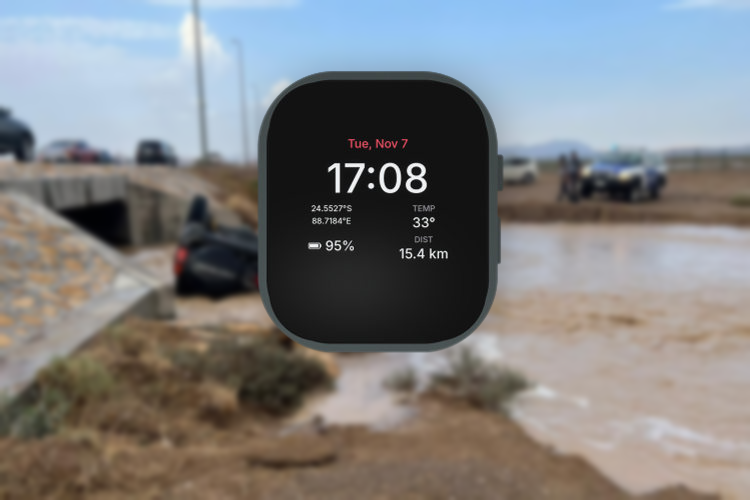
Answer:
h=17 m=8
